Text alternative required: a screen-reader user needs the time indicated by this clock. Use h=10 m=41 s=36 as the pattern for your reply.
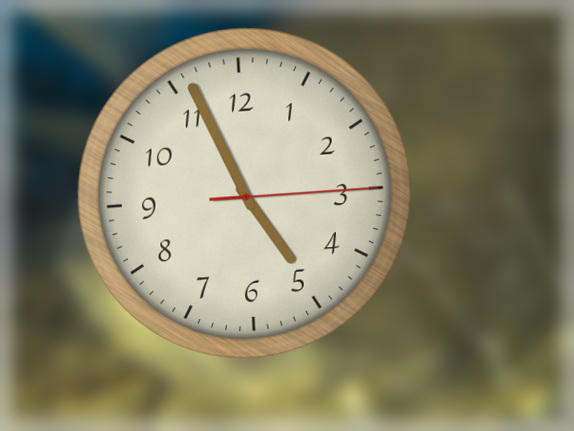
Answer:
h=4 m=56 s=15
